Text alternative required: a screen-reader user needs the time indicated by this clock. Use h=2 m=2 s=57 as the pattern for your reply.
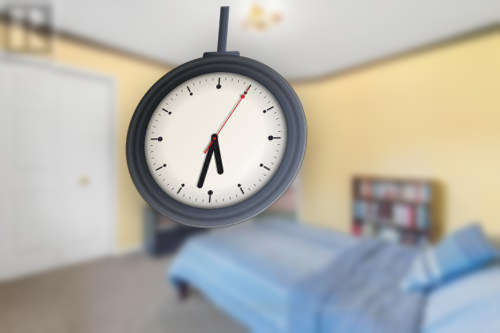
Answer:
h=5 m=32 s=5
